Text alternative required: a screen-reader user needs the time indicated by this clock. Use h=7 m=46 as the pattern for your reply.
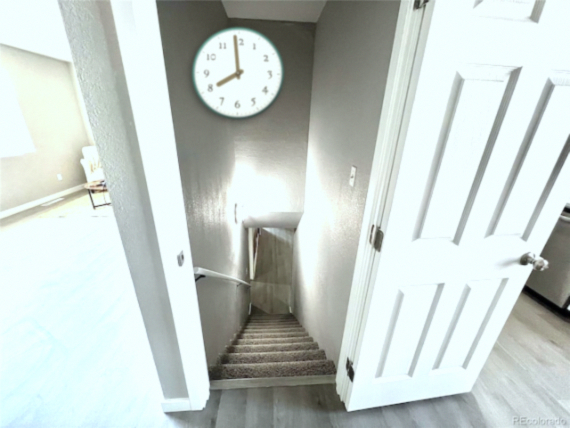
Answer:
h=7 m=59
